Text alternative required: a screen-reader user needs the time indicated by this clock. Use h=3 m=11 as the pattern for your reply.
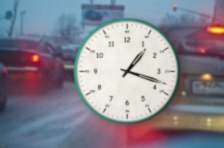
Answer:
h=1 m=18
